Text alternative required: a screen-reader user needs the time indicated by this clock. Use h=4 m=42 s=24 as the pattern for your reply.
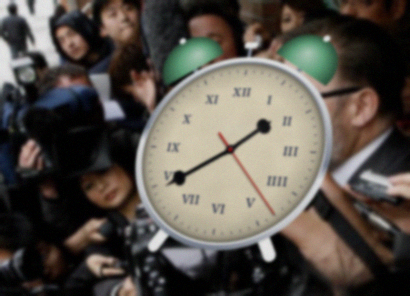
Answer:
h=1 m=39 s=23
